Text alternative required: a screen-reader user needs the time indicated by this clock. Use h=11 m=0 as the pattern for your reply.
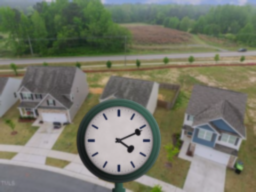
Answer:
h=4 m=11
